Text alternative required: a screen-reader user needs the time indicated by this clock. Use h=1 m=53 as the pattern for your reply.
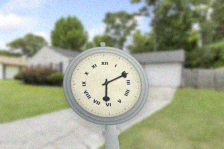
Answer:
h=6 m=11
